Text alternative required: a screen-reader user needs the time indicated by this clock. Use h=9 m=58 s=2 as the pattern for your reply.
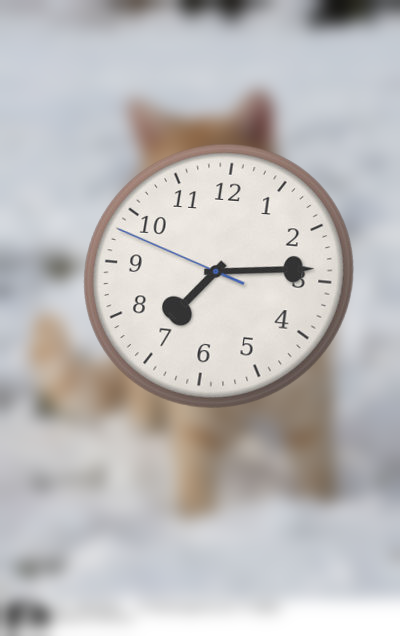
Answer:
h=7 m=13 s=48
